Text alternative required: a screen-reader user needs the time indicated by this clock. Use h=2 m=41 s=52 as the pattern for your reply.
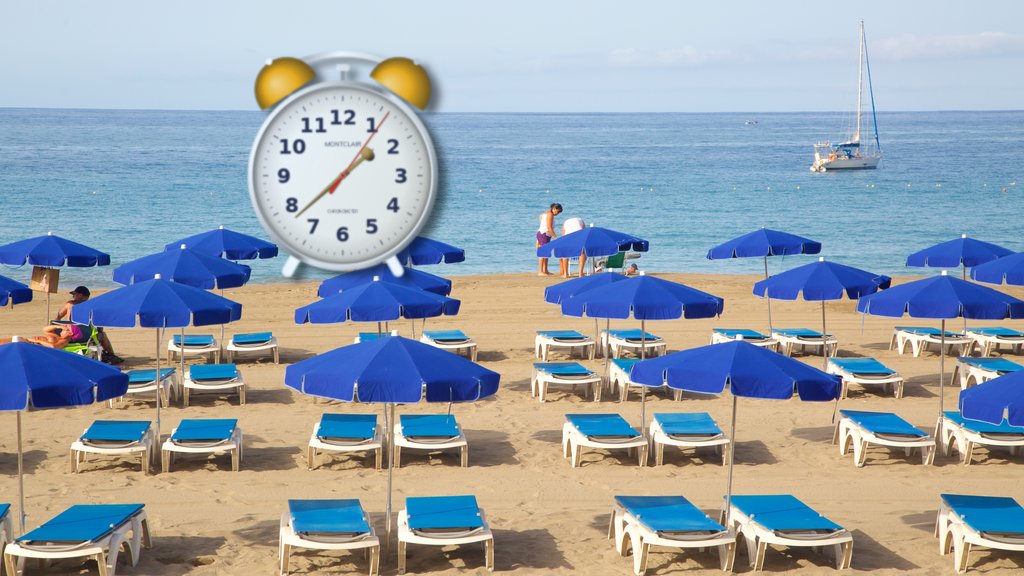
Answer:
h=1 m=38 s=6
